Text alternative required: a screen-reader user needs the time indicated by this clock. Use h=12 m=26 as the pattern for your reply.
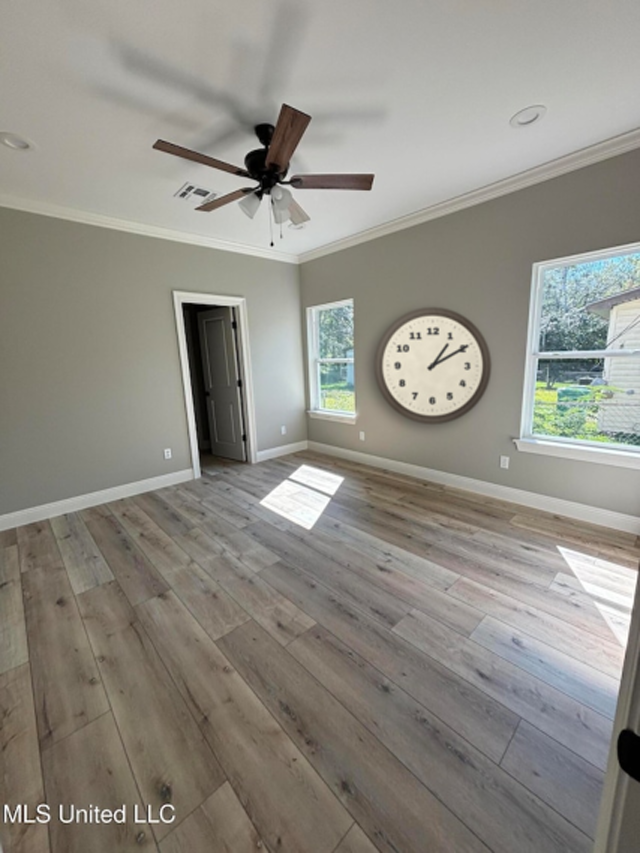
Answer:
h=1 m=10
